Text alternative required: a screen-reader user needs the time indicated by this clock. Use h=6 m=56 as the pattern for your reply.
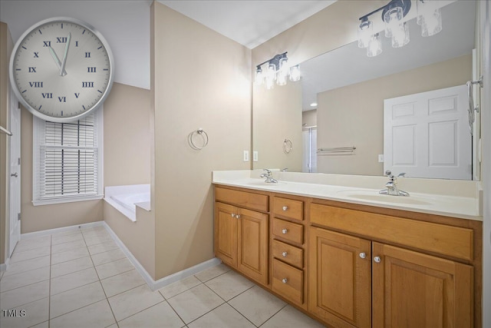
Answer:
h=11 m=2
